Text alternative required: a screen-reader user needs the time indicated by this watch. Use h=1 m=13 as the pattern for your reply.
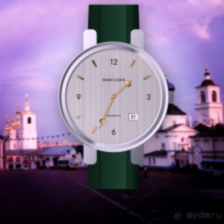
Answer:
h=1 m=34
